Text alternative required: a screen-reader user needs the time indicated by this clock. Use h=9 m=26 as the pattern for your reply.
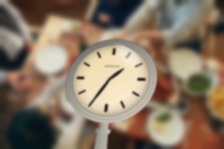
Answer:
h=1 m=35
